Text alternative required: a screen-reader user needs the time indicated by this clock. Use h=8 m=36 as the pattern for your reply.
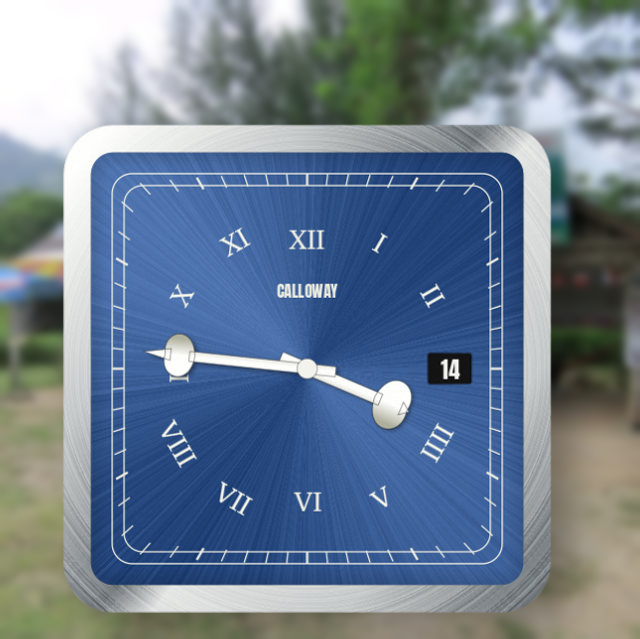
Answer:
h=3 m=46
